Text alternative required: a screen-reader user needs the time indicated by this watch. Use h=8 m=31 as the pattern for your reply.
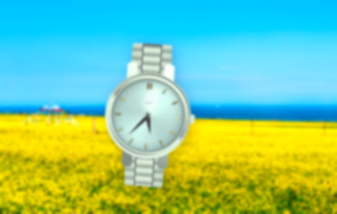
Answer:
h=5 m=37
